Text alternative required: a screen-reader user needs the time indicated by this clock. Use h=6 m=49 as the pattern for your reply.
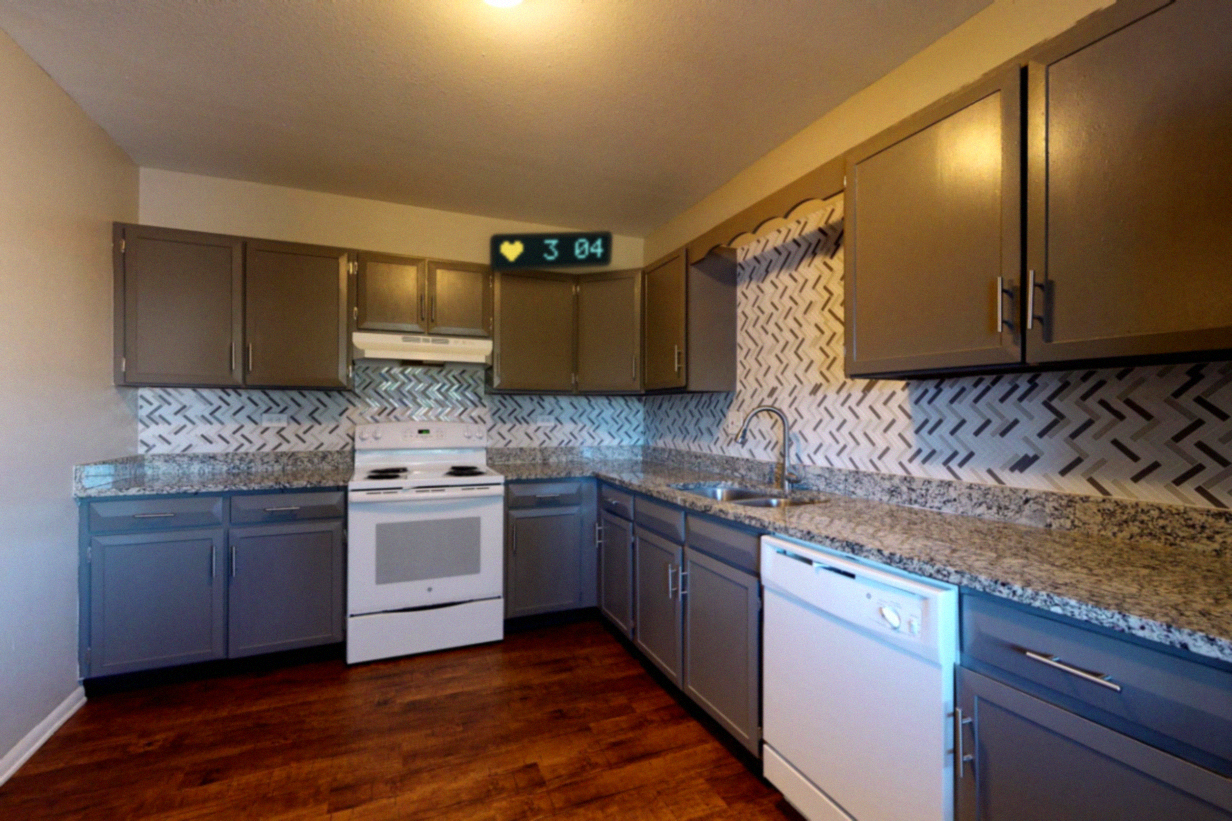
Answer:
h=3 m=4
